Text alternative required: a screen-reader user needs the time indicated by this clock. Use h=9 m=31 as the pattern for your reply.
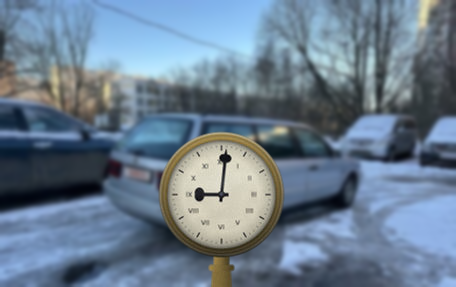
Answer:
h=9 m=1
